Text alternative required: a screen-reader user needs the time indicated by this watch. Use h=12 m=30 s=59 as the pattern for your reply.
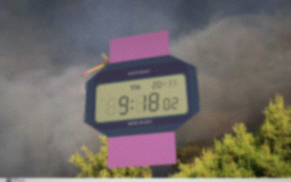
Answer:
h=9 m=18 s=2
